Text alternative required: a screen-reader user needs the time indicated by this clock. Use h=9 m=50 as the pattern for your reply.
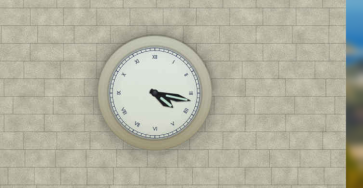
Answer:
h=4 m=17
